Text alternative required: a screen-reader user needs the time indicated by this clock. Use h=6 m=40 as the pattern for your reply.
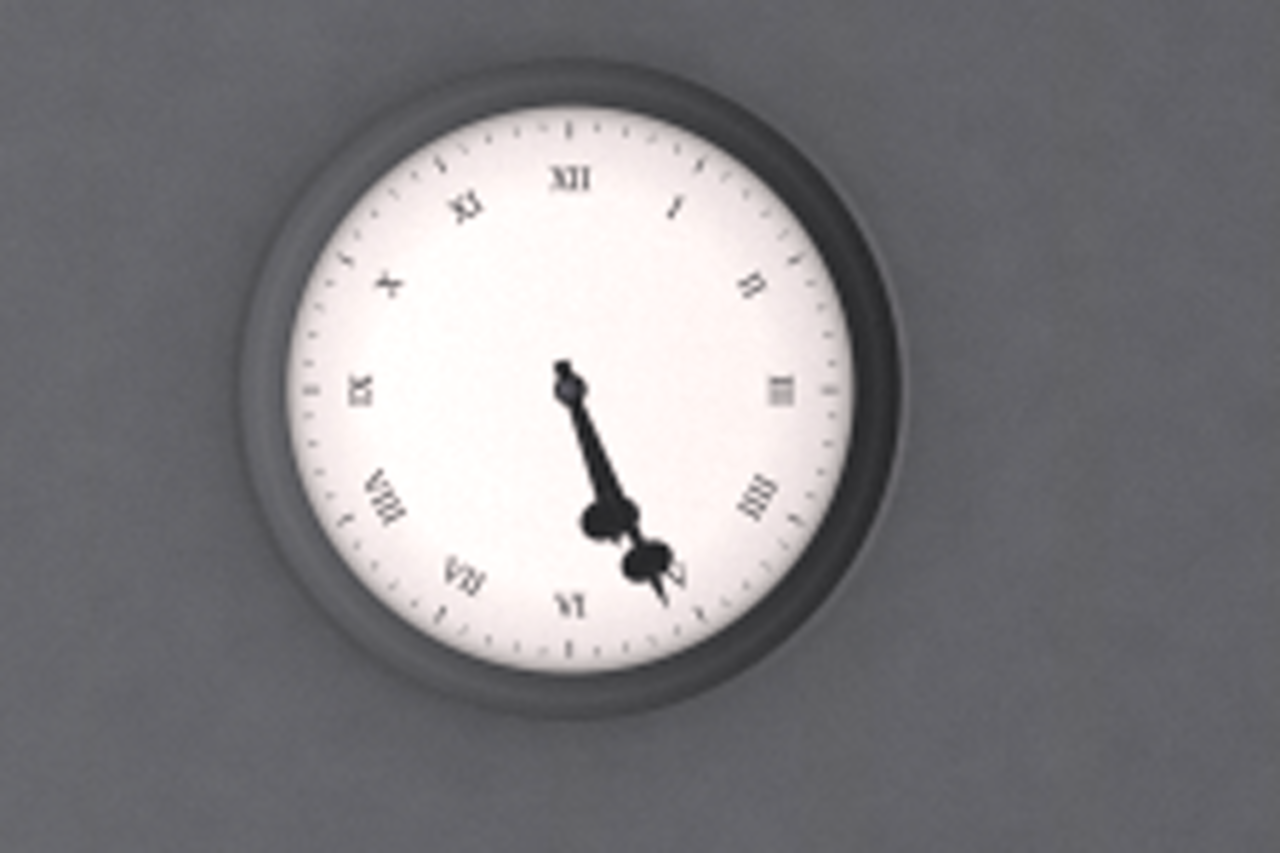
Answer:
h=5 m=26
